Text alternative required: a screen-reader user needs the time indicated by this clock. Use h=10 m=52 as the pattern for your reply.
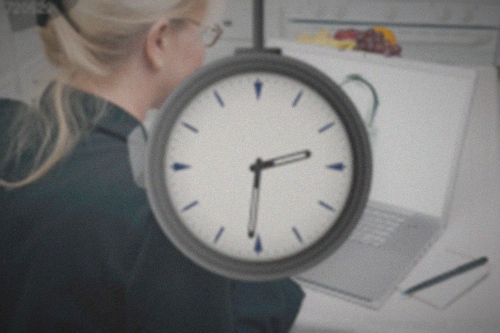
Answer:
h=2 m=31
